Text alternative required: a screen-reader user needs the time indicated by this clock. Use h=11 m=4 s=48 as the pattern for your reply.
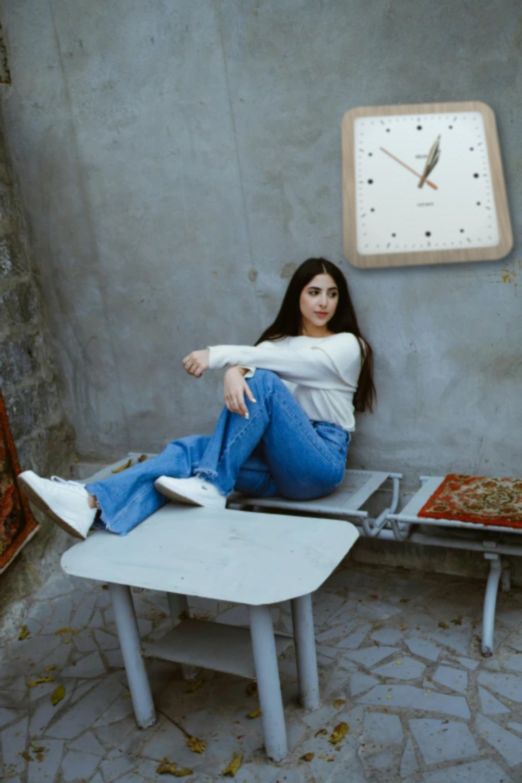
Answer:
h=1 m=3 s=52
